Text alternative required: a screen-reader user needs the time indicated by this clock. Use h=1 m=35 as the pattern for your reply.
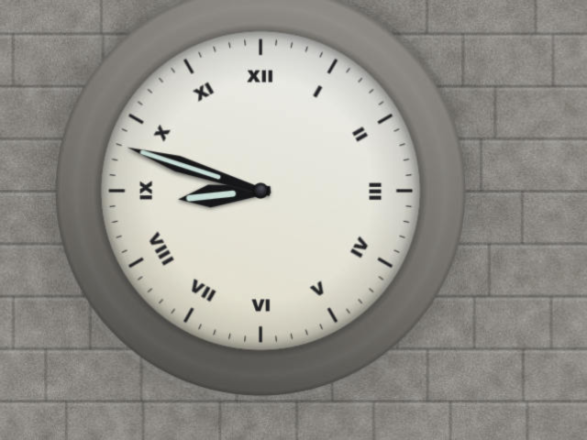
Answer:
h=8 m=48
